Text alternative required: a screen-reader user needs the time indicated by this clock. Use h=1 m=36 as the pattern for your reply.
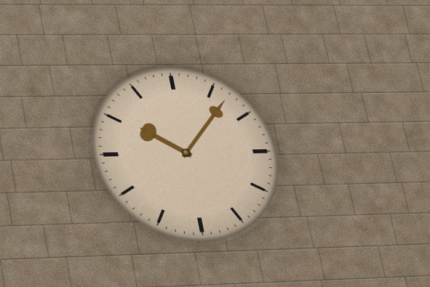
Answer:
h=10 m=7
